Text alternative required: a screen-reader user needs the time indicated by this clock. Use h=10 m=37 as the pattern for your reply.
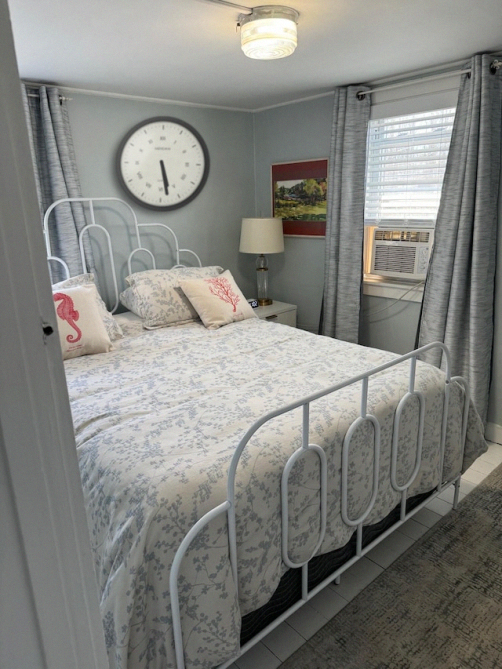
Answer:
h=5 m=28
